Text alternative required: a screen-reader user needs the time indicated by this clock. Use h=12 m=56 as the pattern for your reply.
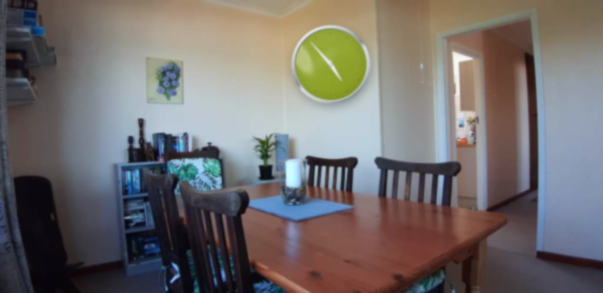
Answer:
h=4 m=53
